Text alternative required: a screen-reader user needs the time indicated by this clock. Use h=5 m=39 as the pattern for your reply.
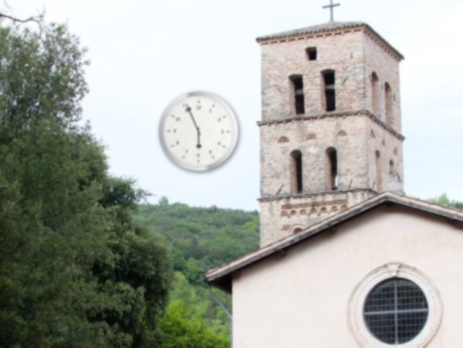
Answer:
h=5 m=56
